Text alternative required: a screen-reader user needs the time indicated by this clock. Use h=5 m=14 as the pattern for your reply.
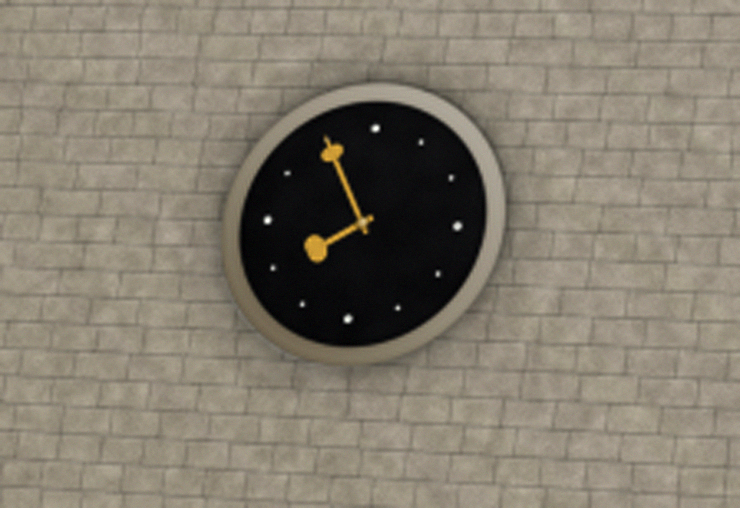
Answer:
h=7 m=55
